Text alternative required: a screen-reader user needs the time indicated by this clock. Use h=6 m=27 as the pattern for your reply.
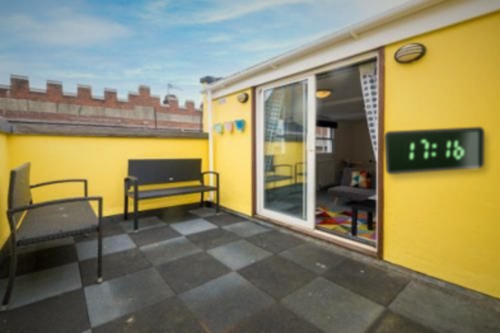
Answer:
h=17 m=16
